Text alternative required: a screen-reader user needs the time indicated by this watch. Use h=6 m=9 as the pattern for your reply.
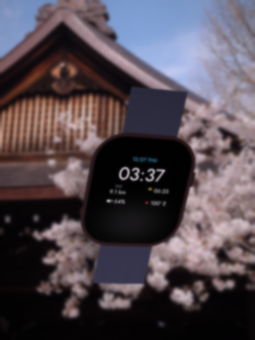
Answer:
h=3 m=37
